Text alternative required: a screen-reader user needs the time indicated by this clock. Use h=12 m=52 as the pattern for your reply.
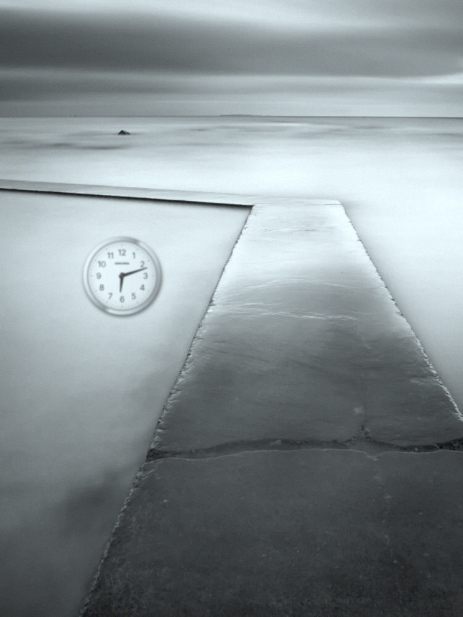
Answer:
h=6 m=12
